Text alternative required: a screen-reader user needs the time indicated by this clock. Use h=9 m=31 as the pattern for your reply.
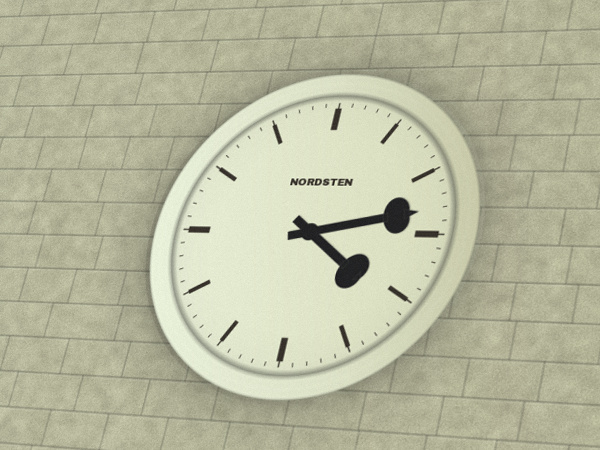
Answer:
h=4 m=13
